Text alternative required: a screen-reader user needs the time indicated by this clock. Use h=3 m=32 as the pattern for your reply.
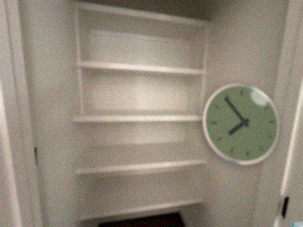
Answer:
h=7 m=54
